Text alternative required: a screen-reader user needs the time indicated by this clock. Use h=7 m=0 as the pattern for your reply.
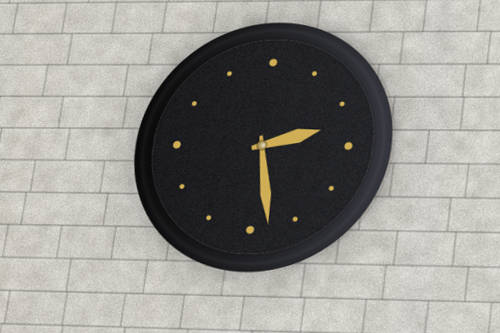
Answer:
h=2 m=28
